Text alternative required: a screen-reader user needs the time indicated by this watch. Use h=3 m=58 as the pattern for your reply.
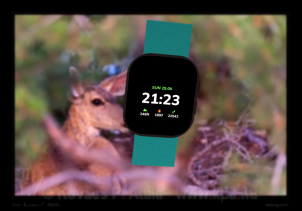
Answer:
h=21 m=23
